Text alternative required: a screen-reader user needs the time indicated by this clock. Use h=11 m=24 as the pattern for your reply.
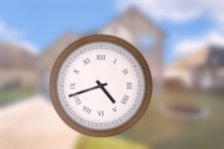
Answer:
h=4 m=42
